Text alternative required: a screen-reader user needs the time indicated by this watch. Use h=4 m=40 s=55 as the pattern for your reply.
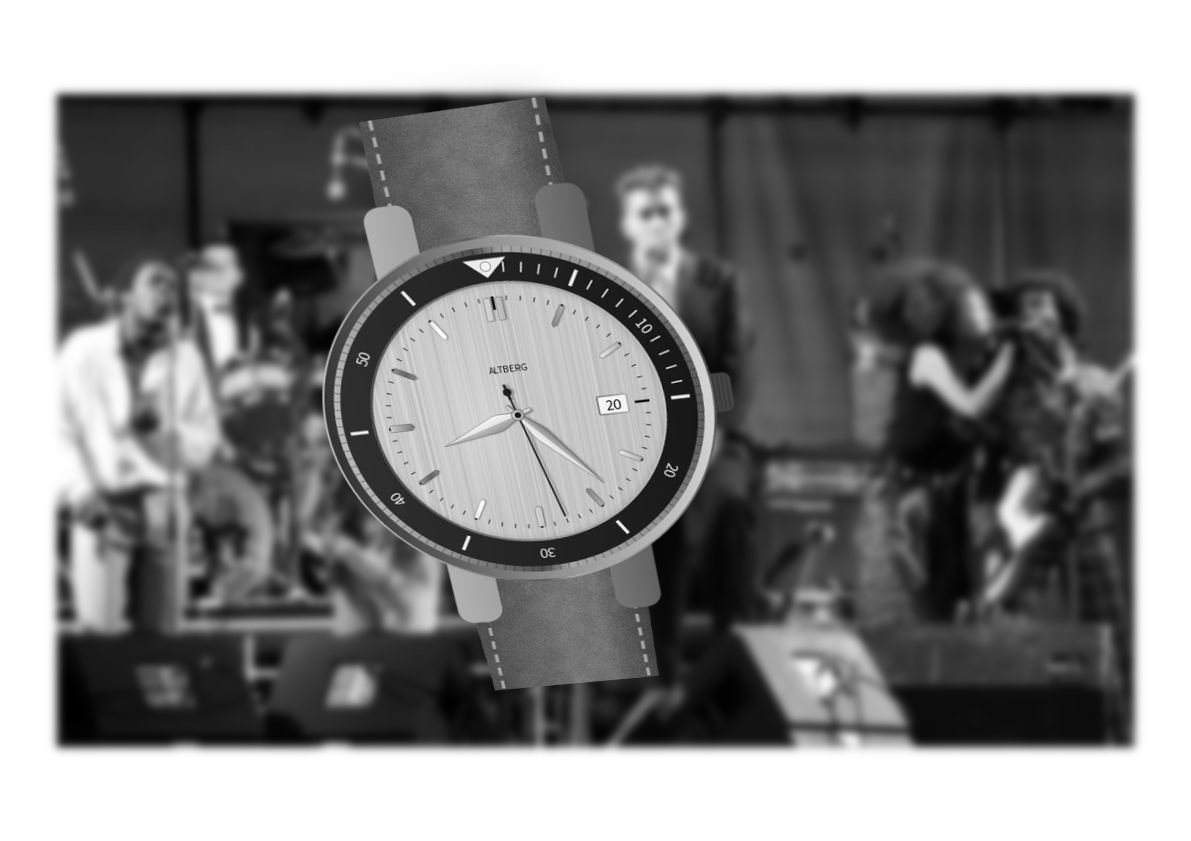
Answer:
h=8 m=23 s=28
